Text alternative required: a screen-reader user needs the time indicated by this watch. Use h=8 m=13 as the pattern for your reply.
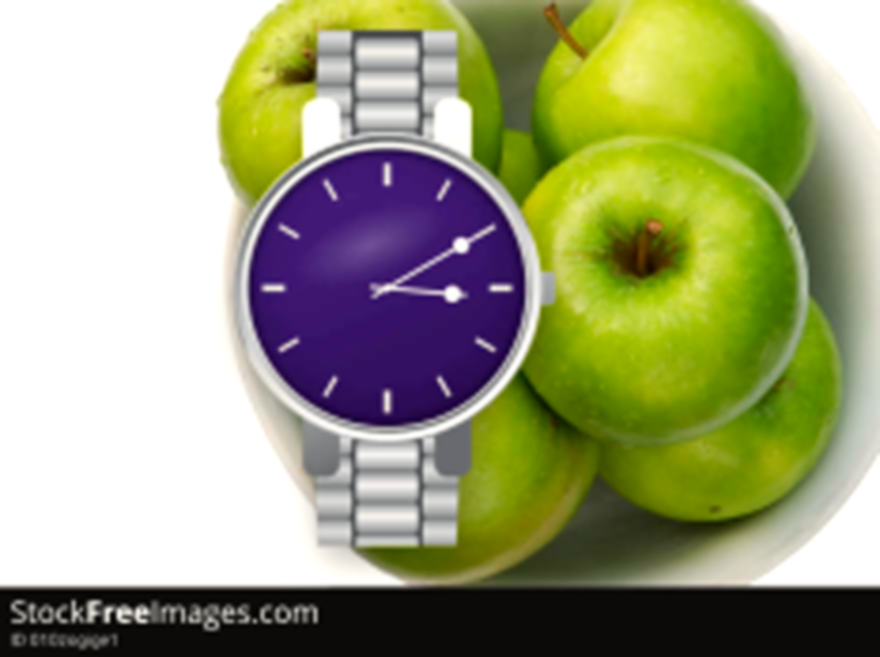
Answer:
h=3 m=10
